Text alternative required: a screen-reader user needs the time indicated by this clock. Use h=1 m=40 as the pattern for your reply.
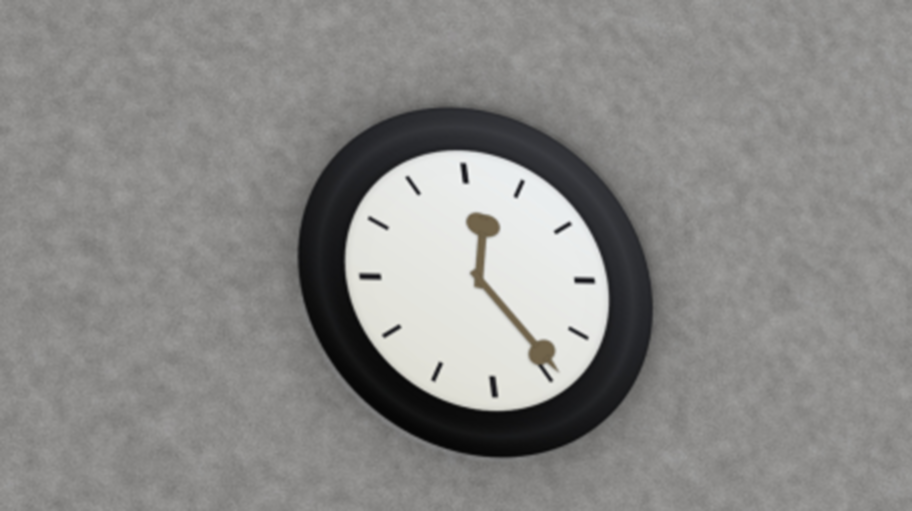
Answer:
h=12 m=24
